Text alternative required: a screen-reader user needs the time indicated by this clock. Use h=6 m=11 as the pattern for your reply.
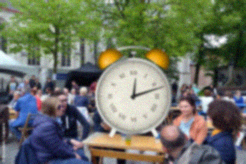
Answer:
h=12 m=12
